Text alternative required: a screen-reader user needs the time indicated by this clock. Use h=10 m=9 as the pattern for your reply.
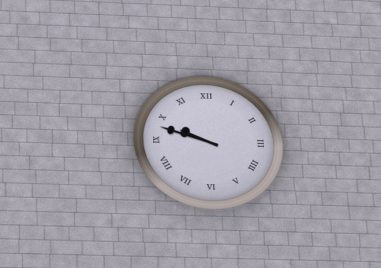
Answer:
h=9 m=48
